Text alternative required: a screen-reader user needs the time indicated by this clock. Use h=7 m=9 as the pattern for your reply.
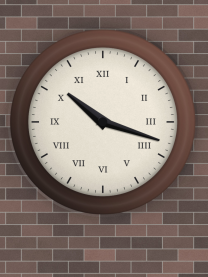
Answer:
h=10 m=18
